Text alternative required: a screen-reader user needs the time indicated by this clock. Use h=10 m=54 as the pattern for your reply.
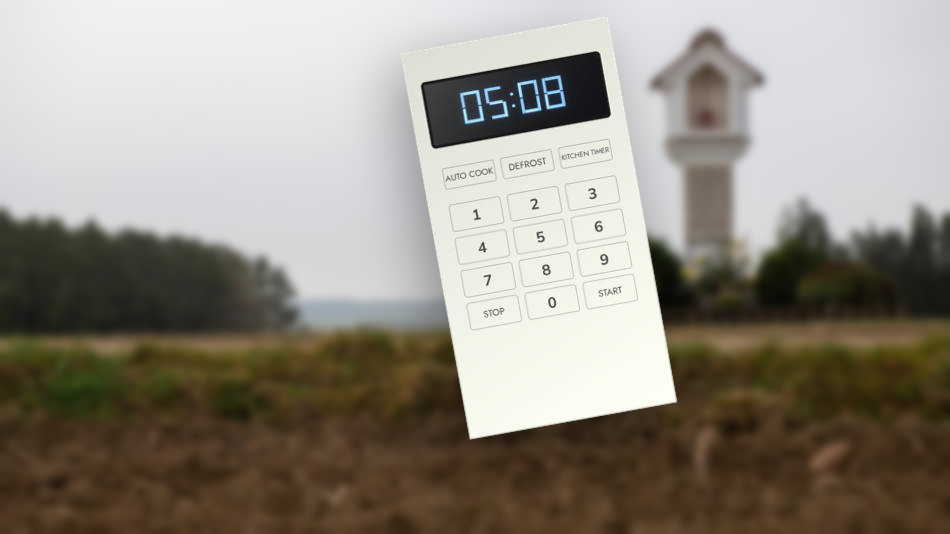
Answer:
h=5 m=8
